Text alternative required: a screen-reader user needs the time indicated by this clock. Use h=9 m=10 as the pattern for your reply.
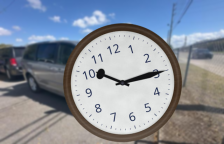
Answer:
h=10 m=15
